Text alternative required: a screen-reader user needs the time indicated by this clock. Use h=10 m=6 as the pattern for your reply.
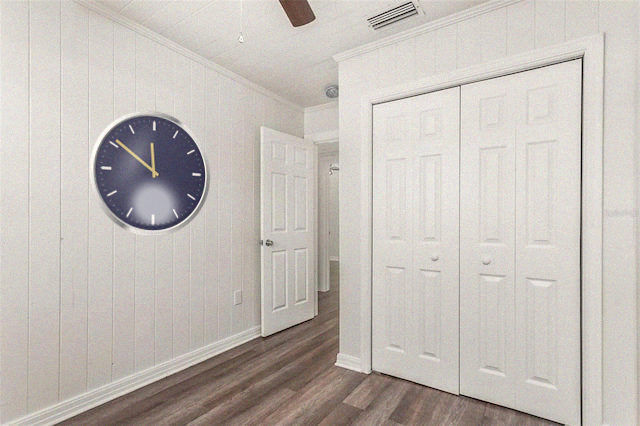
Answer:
h=11 m=51
